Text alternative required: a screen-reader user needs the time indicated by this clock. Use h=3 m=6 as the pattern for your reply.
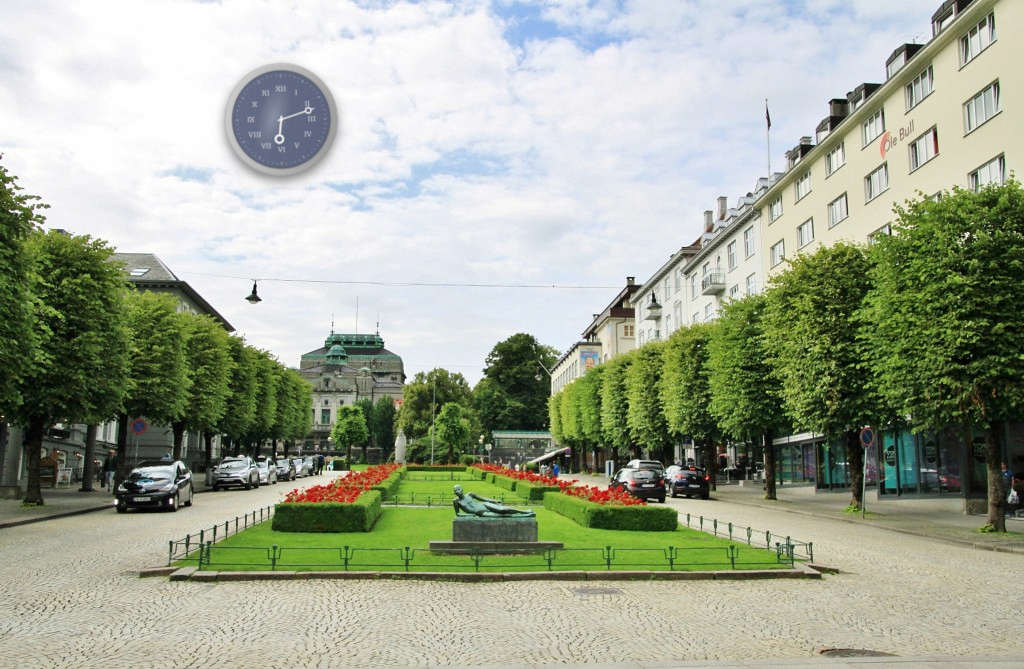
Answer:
h=6 m=12
